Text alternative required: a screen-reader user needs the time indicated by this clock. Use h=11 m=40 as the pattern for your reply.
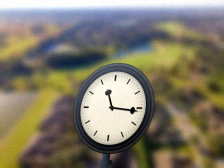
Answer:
h=11 m=16
